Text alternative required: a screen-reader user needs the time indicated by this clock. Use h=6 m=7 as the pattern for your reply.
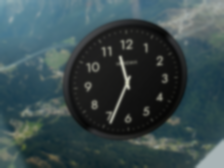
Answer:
h=11 m=34
